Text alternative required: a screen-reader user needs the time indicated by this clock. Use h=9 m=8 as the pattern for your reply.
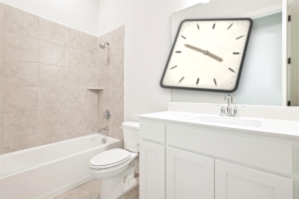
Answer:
h=3 m=48
